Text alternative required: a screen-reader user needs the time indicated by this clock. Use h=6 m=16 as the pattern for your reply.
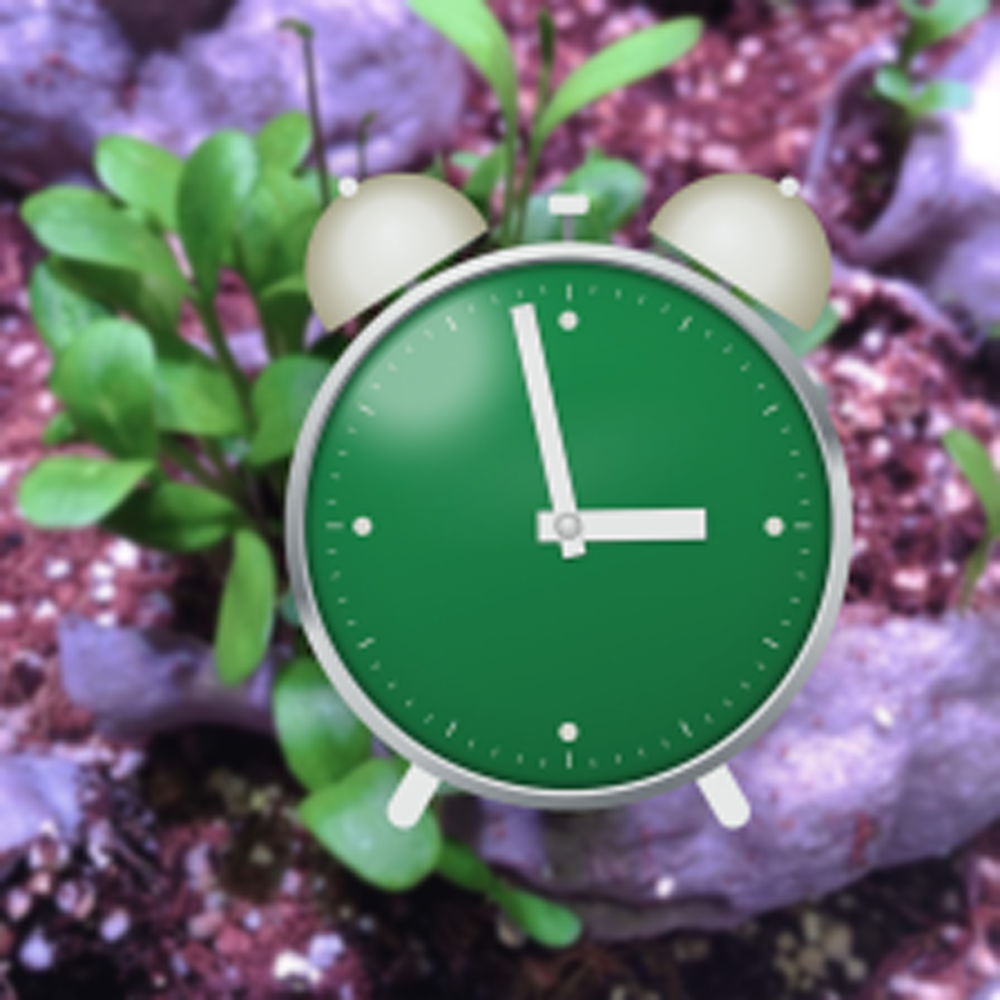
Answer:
h=2 m=58
